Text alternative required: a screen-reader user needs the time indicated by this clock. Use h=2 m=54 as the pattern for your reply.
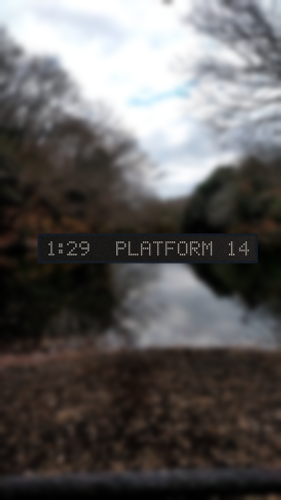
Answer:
h=1 m=29
